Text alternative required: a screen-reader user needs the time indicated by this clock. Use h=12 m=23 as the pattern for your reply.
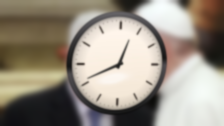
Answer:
h=12 m=41
